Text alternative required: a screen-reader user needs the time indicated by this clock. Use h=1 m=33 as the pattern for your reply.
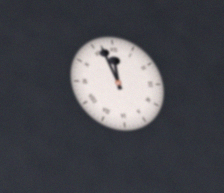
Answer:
h=11 m=57
